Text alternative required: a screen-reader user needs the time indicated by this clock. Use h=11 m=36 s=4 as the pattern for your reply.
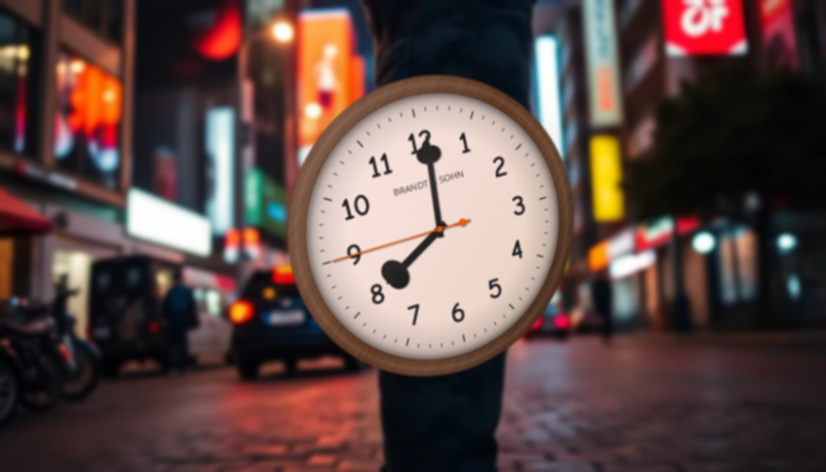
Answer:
h=8 m=0 s=45
